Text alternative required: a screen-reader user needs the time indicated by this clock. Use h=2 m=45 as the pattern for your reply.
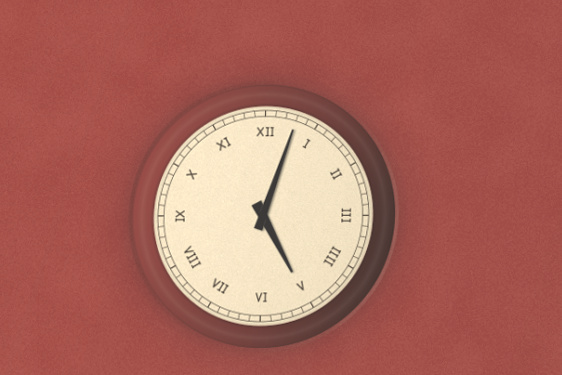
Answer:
h=5 m=3
